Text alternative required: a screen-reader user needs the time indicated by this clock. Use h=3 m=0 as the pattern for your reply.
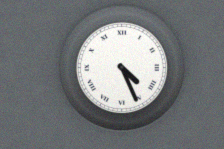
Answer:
h=4 m=26
